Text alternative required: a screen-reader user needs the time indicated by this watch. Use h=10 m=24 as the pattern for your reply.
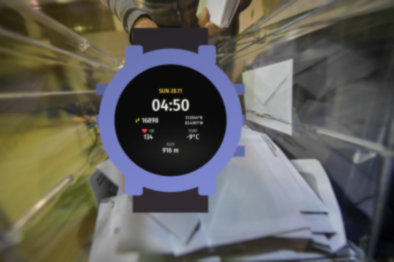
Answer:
h=4 m=50
